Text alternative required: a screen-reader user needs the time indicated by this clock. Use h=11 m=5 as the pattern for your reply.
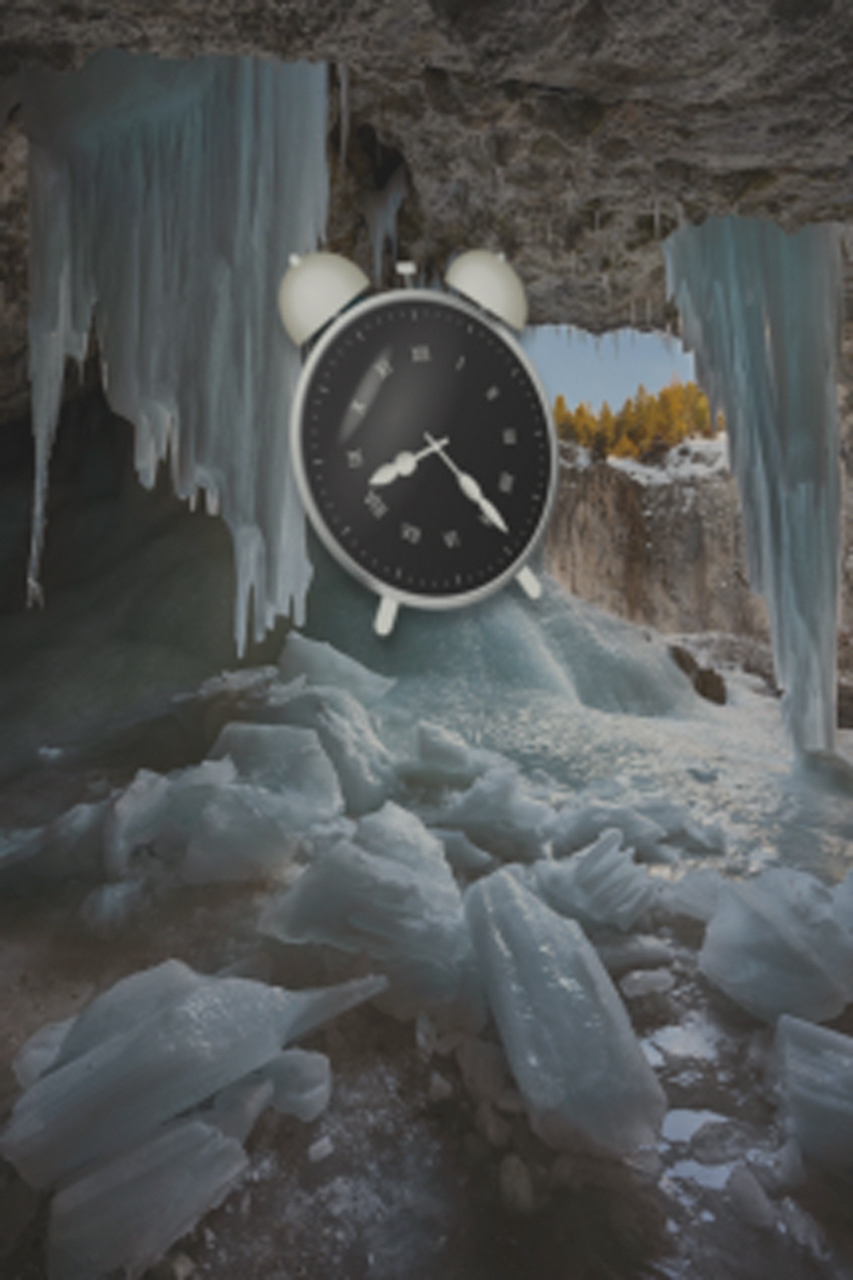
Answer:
h=8 m=24
